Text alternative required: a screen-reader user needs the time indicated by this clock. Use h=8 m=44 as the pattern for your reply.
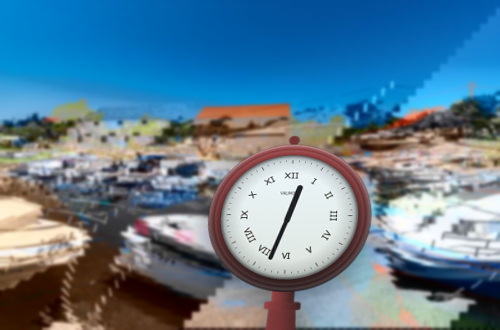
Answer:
h=12 m=33
